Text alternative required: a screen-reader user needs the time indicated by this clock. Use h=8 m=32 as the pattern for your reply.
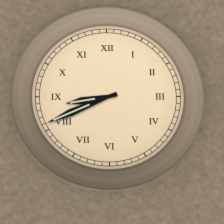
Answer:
h=8 m=41
